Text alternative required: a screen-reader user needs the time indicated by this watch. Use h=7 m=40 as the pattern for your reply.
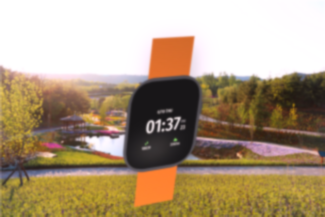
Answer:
h=1 m=37
